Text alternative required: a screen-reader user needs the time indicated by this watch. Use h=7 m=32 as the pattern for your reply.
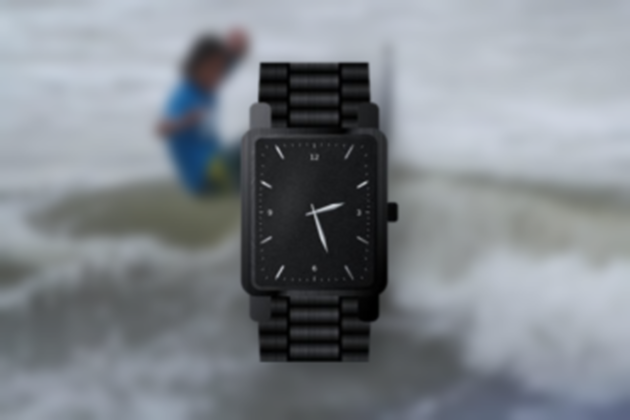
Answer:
h=2 m=27
